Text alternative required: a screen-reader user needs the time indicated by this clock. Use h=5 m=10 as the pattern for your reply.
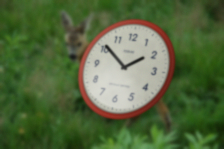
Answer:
h=1 m=51
